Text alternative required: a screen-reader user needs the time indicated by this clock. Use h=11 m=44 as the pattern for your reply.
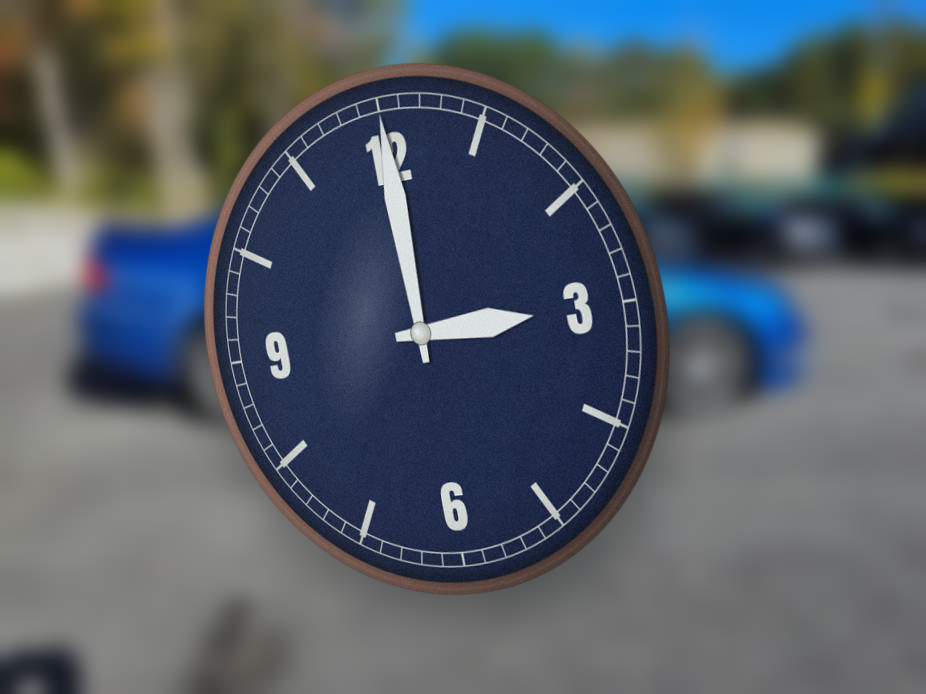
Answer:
h=3 m=0
